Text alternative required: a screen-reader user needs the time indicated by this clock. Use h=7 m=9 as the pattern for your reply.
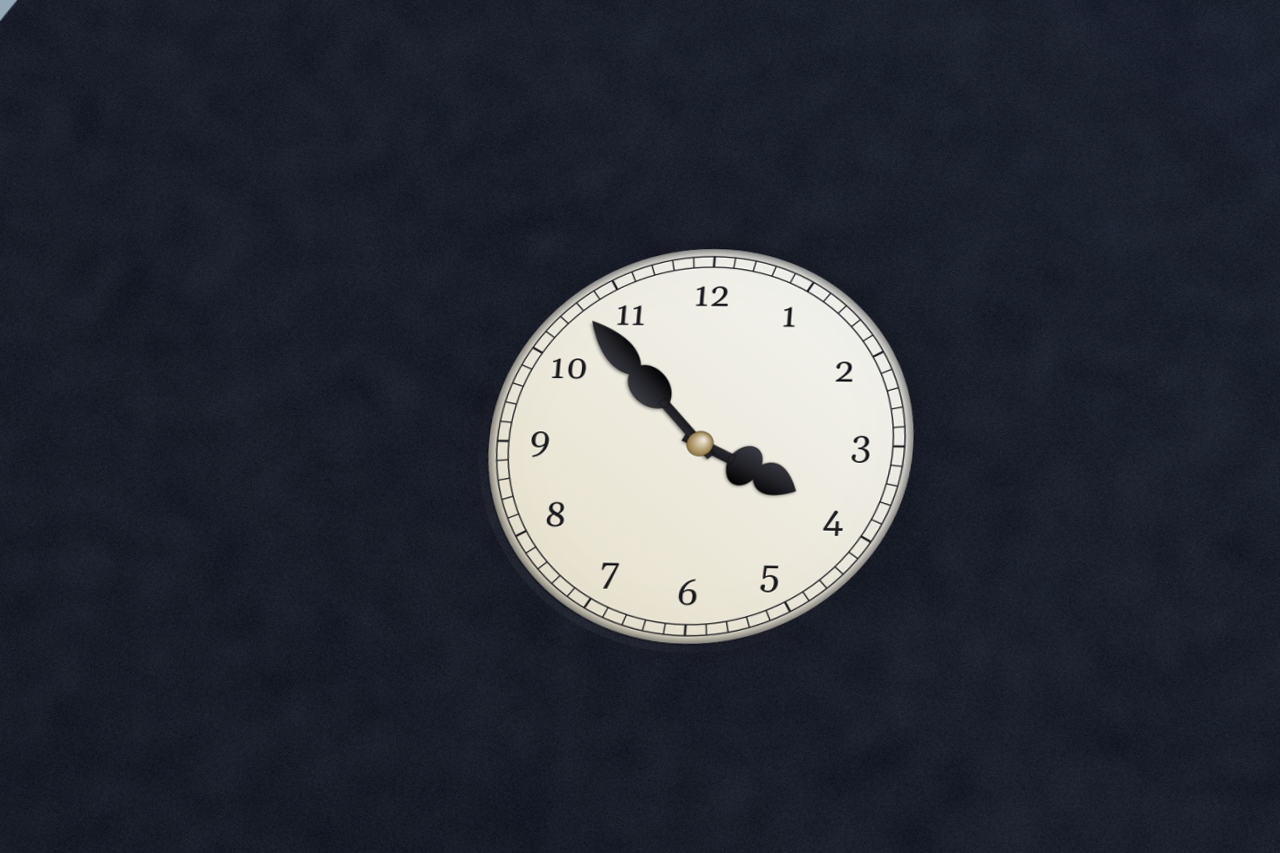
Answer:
h=3 m=53
